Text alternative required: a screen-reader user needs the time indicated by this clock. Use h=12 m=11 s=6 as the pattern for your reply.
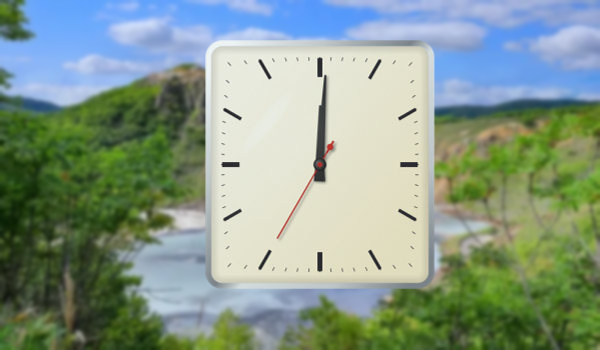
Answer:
h=12 m=0 s=35
